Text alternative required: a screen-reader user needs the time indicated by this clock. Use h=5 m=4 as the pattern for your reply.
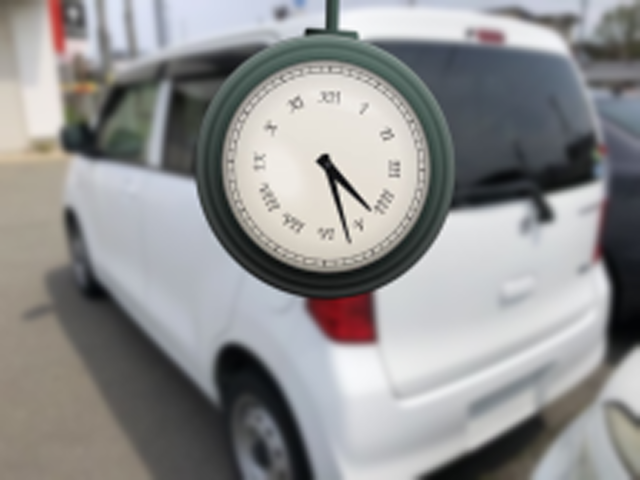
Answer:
h=4 m=27
